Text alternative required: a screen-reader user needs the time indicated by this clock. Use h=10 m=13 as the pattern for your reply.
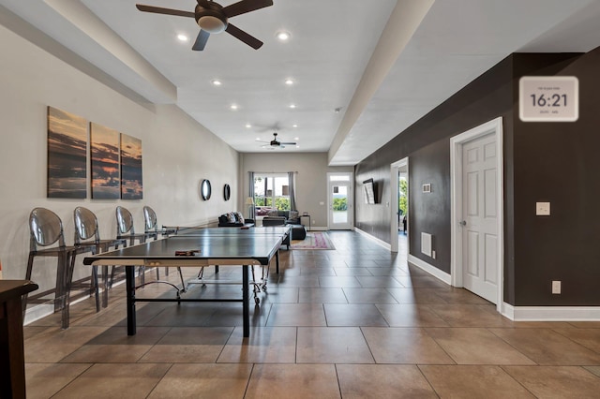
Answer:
h=16 m=21
